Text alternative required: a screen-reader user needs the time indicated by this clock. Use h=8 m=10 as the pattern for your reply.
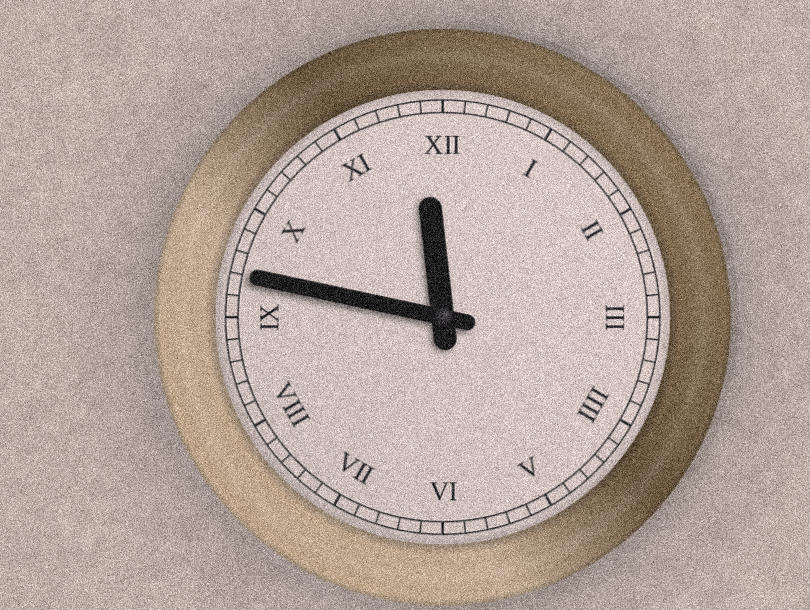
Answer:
h=11 m=47
